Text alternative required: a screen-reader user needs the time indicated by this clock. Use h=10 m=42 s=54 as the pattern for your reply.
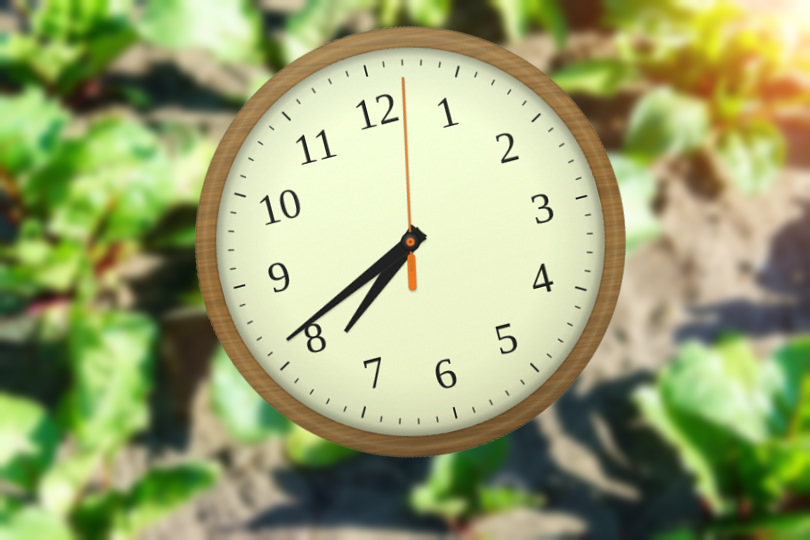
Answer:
h=7 m=41 s=2
